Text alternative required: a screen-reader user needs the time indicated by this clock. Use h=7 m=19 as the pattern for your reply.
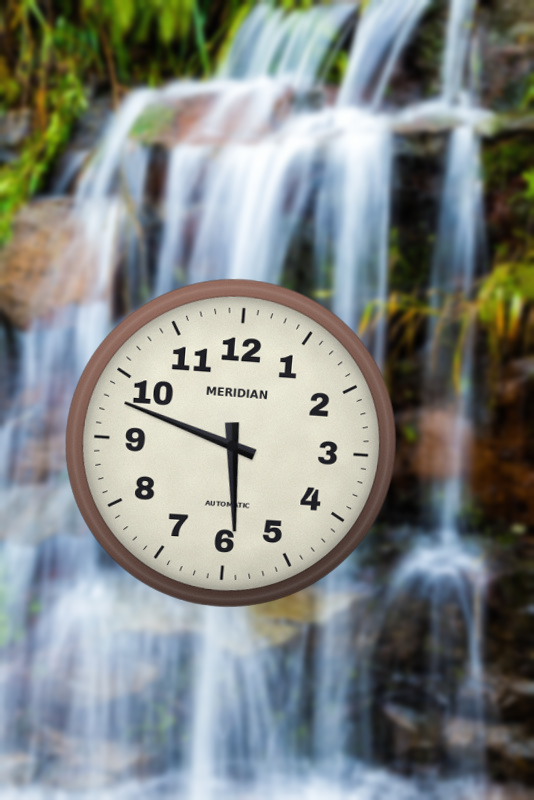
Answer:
h=5 m=48
